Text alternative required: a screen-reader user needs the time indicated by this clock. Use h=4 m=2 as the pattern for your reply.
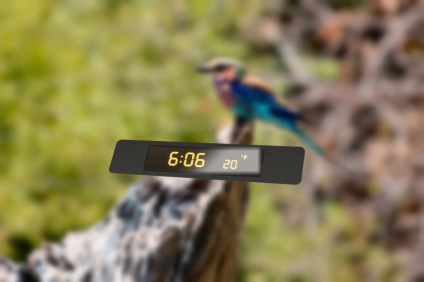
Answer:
h=6 m=6
